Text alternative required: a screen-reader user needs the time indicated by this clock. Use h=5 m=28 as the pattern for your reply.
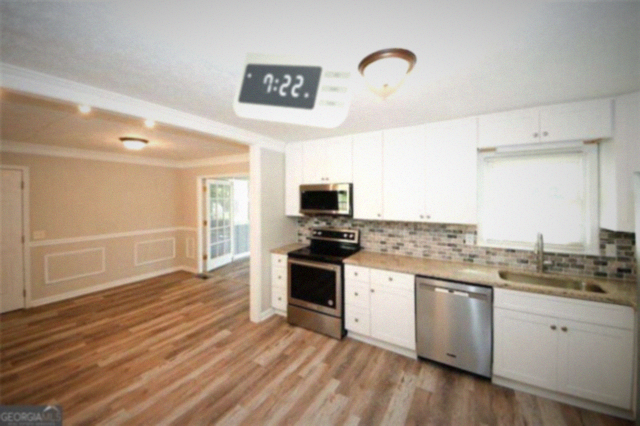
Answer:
h=7 m=22
